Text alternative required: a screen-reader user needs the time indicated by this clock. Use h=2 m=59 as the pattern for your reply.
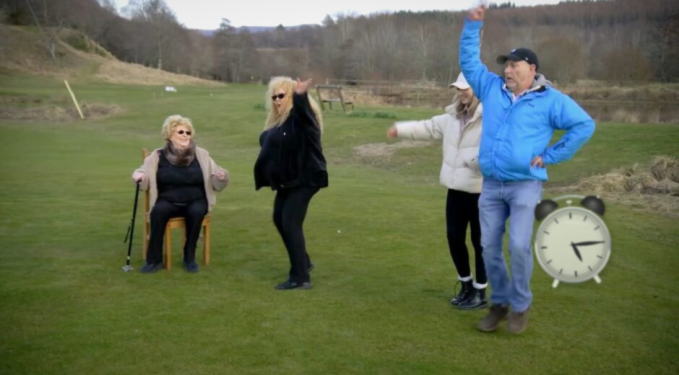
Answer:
h=5 m=15
